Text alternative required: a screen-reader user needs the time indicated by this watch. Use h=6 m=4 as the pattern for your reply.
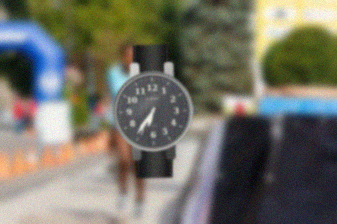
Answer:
h=6 m=36
